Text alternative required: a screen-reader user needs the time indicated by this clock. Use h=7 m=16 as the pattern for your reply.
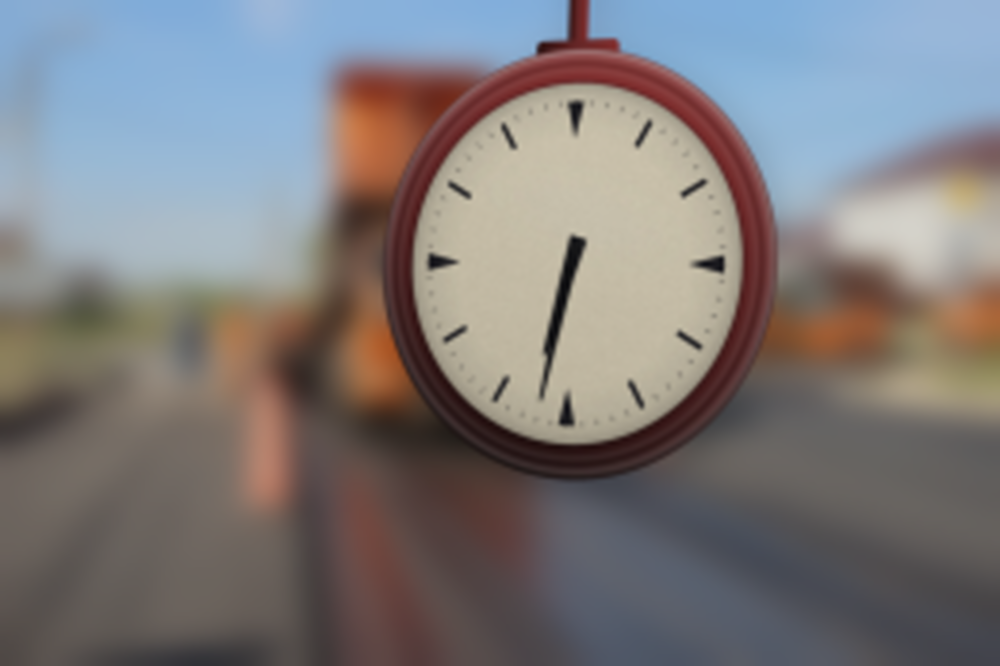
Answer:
h=6 m=32
